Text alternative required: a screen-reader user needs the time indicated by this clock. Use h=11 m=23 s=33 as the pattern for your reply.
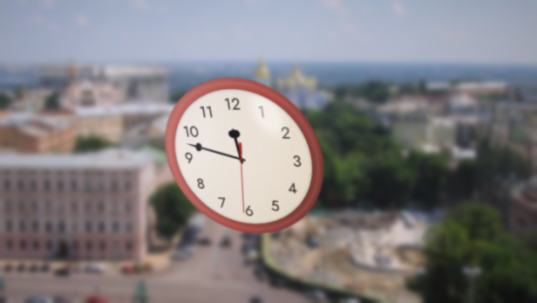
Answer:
h=11 m=47 s=31
